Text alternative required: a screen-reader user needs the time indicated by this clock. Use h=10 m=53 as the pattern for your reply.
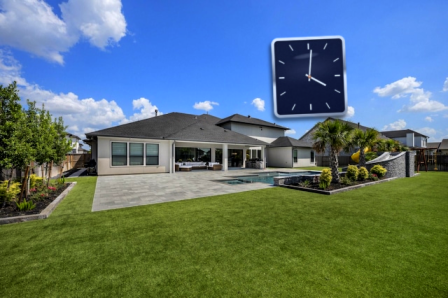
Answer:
h=4 m=1
